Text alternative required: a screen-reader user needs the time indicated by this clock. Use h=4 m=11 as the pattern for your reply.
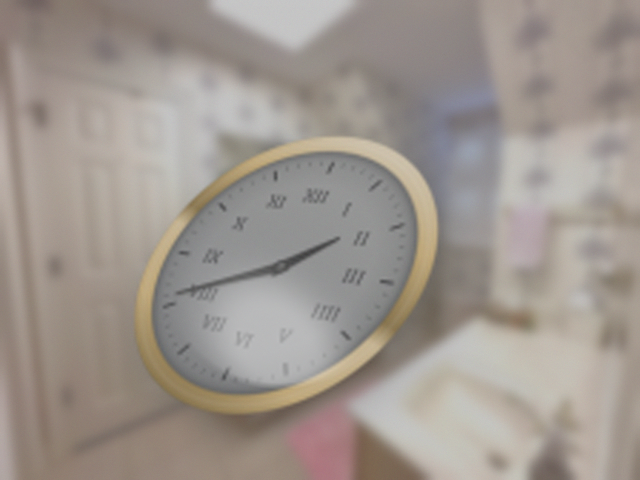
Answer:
h=1 m=41
